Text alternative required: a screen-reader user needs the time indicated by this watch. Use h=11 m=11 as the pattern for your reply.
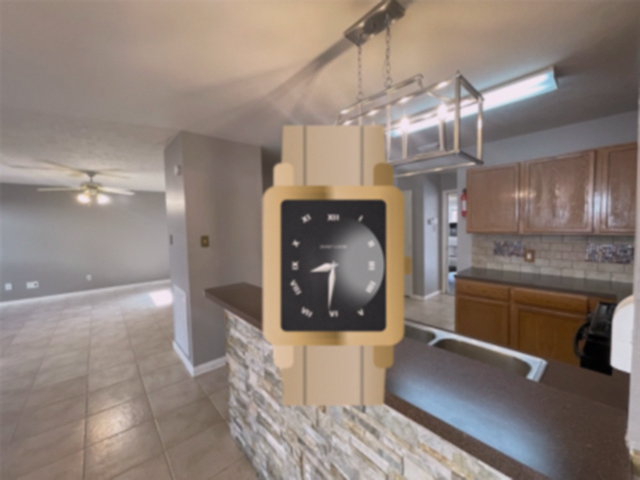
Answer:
h=8 m=31
